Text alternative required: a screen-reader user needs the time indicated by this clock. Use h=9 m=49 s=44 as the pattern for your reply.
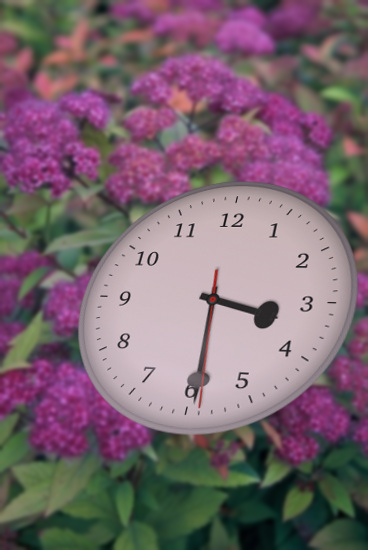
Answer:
h=3 m=29 s=29
